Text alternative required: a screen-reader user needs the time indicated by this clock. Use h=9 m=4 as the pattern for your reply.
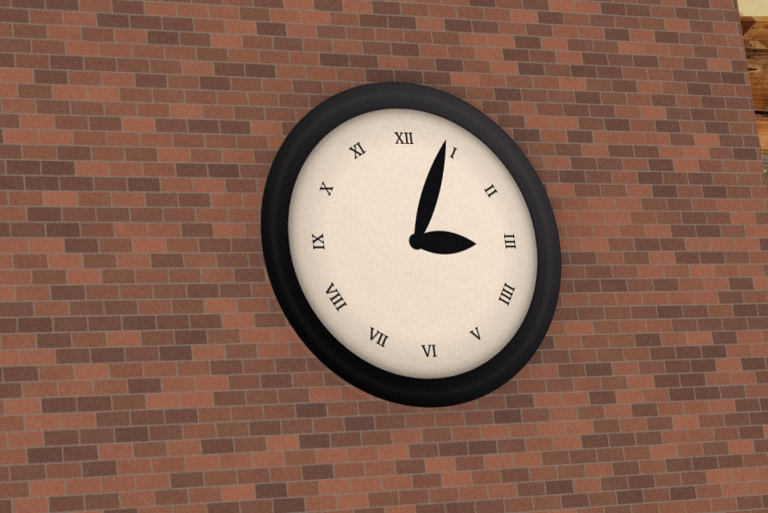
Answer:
h=3 m=4
